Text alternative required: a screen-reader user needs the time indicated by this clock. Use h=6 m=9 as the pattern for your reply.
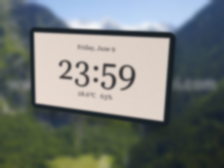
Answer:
h=23 m=59
